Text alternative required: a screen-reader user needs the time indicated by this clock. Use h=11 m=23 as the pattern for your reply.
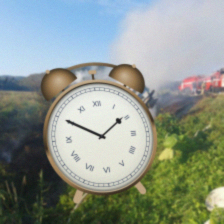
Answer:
h=1 m=50
